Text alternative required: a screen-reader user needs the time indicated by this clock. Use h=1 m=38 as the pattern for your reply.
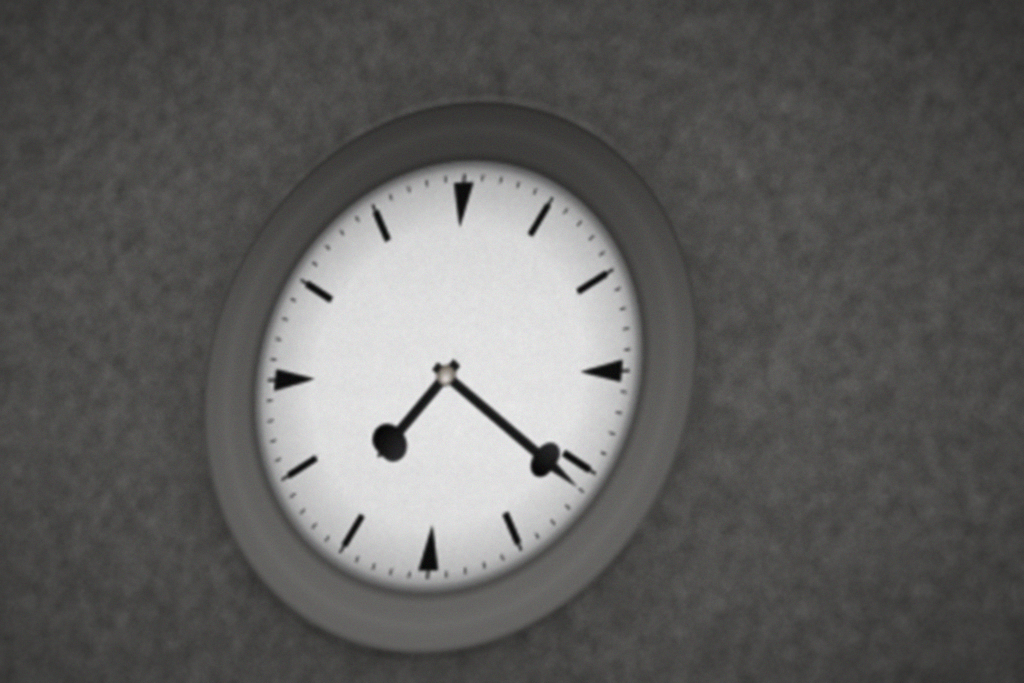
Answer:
h=7 m=21
